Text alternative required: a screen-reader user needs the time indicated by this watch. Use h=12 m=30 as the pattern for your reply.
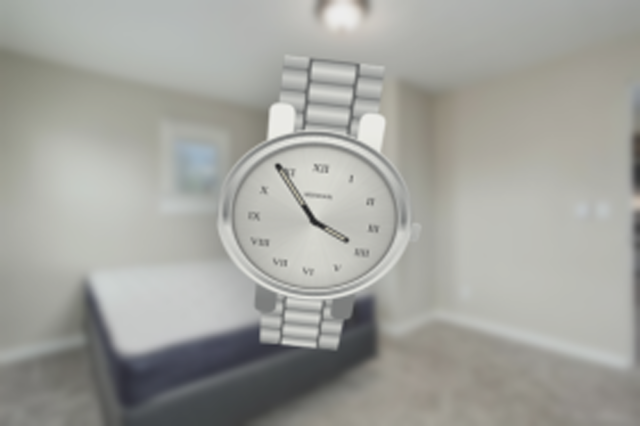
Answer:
h=3 m=54
